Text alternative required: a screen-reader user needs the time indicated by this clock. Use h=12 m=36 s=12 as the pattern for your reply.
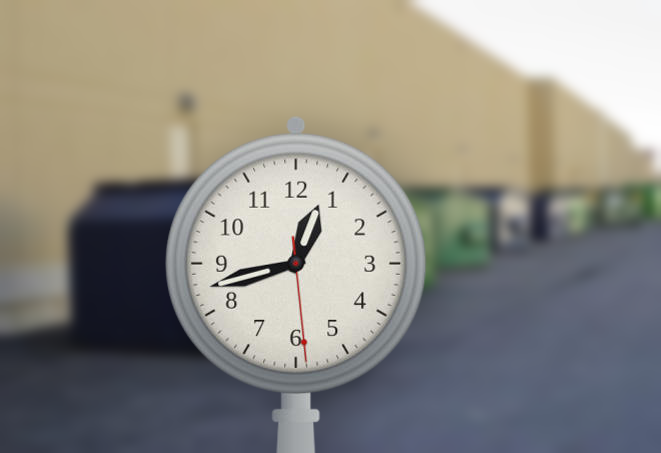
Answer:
h=12 m=42 s=29
